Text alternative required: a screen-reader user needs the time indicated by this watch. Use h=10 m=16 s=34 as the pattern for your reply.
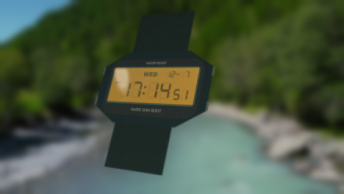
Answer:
h=17 m=14 s=51
